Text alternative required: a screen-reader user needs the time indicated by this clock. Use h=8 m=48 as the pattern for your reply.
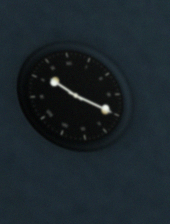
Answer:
h=10 m=20
